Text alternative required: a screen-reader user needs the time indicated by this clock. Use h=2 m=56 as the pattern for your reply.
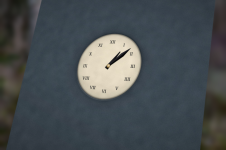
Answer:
h=1 m=8
